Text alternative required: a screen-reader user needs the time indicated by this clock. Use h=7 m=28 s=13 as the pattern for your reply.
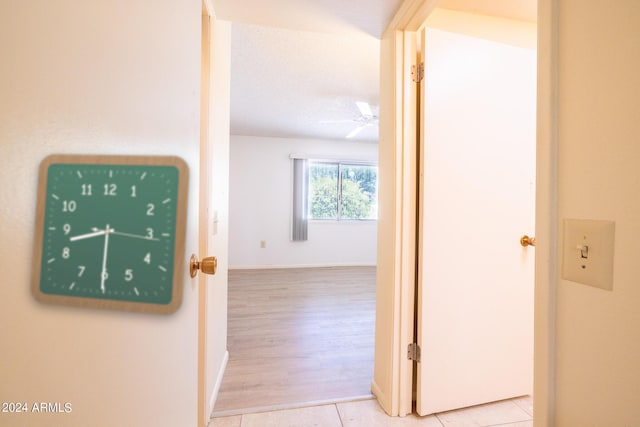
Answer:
h=8 m=30 s=16
